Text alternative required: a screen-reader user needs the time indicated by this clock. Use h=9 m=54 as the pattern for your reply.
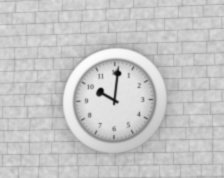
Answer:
h=10 m=1
